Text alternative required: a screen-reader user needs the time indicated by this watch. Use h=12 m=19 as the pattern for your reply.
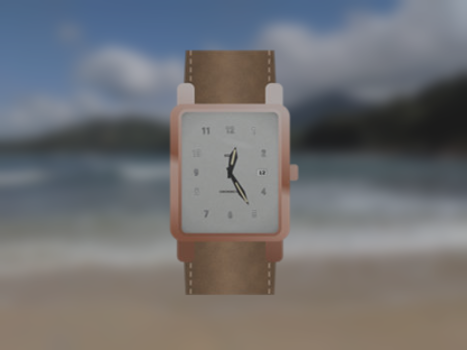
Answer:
h=12 m=25
